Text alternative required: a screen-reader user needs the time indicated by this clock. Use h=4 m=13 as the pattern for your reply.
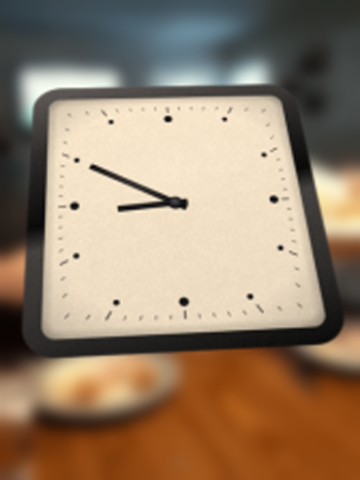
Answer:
h=8 m=50
